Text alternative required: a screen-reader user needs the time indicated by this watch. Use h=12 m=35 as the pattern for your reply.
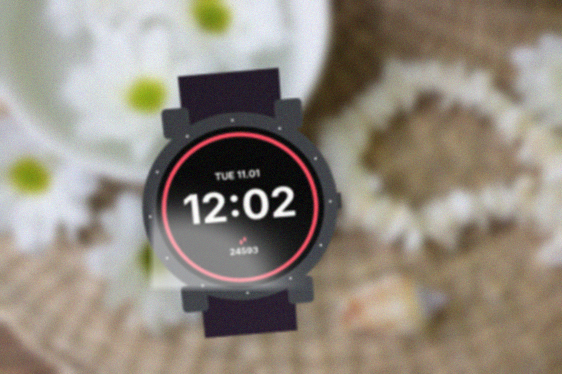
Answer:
h=12 m=2
